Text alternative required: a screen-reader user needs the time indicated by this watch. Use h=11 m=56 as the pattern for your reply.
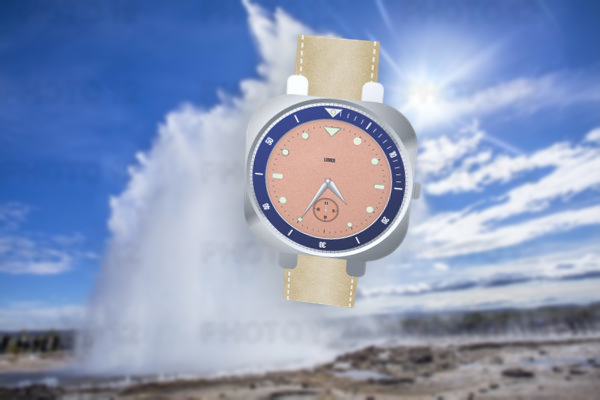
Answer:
h=4 m=35
